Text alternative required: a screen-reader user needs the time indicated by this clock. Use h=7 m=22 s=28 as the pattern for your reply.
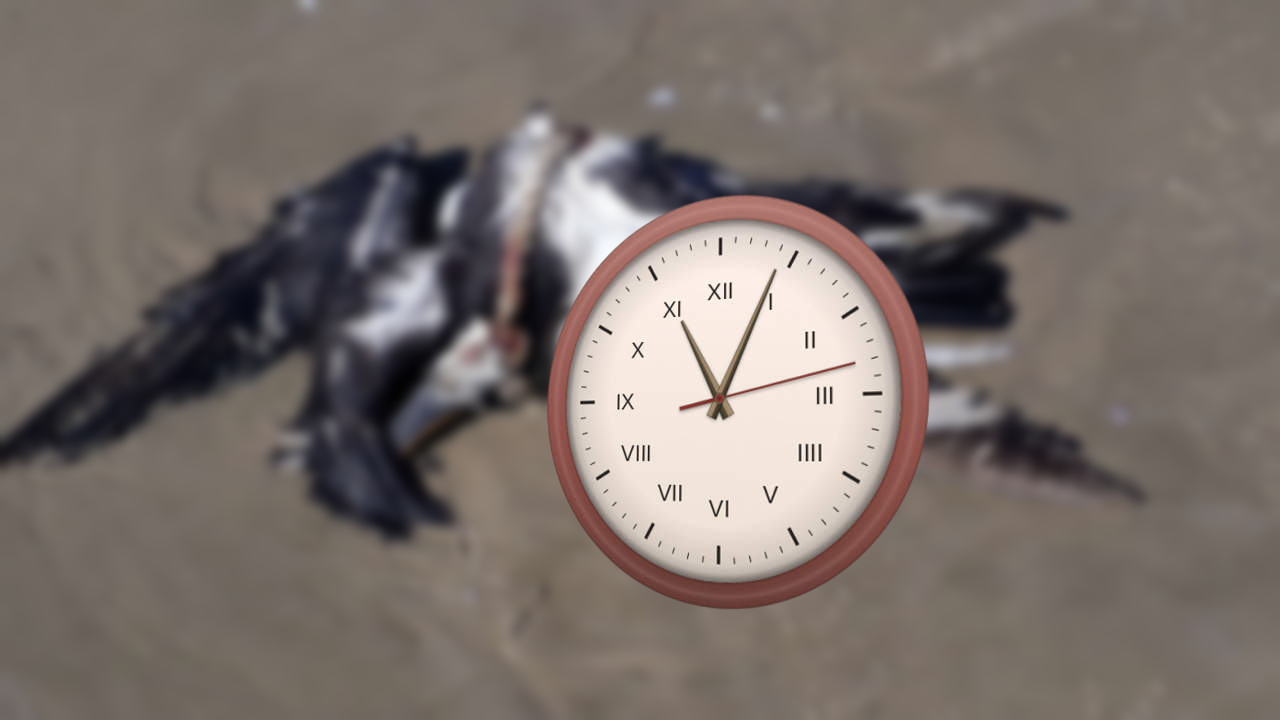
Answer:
h=11 m=4 s=13
